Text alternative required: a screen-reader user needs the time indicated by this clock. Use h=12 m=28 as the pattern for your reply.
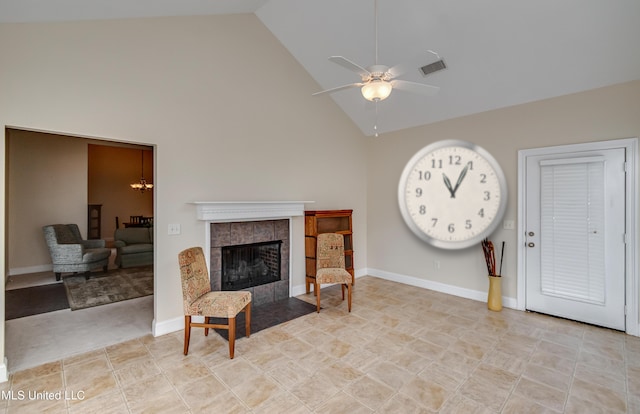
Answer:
h=11 m=4
